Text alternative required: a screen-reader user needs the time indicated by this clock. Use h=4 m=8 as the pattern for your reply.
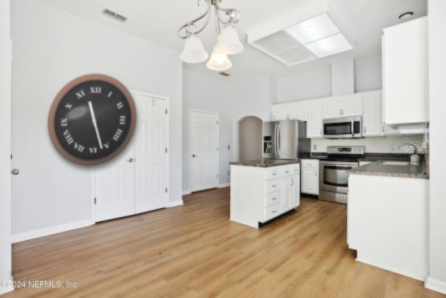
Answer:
h=11 m=27
